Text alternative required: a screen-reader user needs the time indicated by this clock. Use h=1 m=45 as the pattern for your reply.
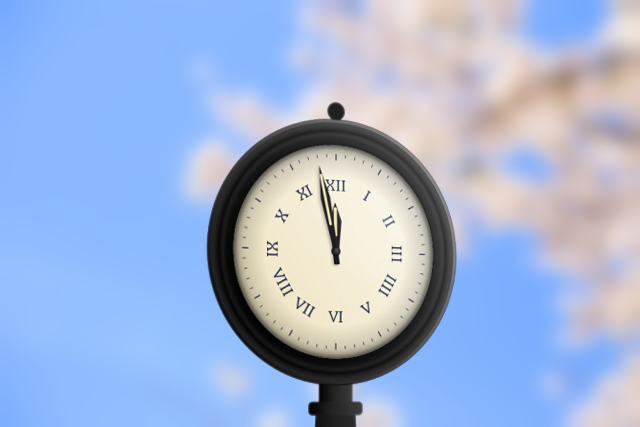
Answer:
h=11 m=58
